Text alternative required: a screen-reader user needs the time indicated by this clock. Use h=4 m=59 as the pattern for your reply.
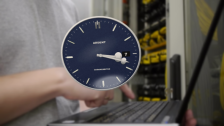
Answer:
h=3 m=18
